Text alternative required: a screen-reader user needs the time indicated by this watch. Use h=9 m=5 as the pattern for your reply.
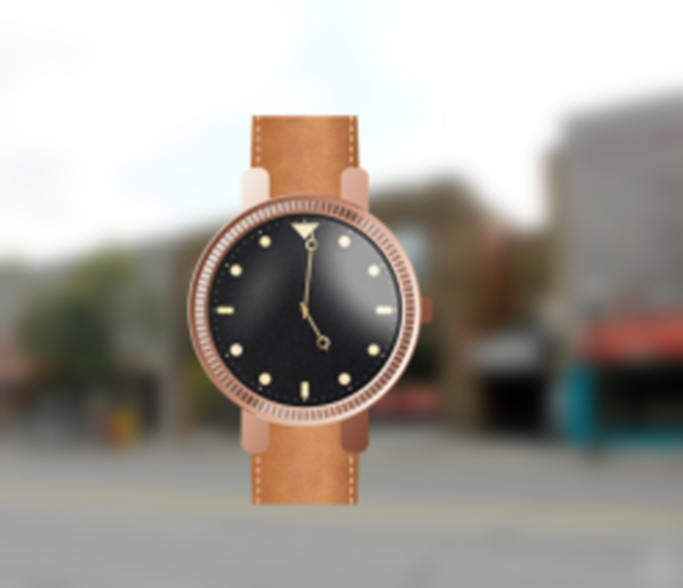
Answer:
h=5 m=1
